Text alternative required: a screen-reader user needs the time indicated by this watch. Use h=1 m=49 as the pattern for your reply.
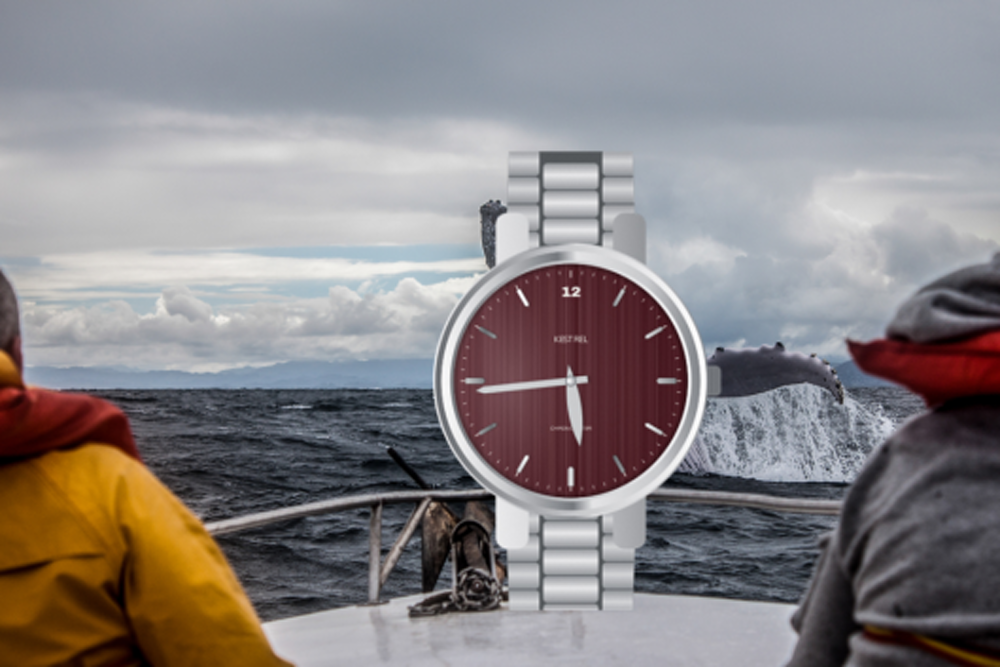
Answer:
h=5 m=44
